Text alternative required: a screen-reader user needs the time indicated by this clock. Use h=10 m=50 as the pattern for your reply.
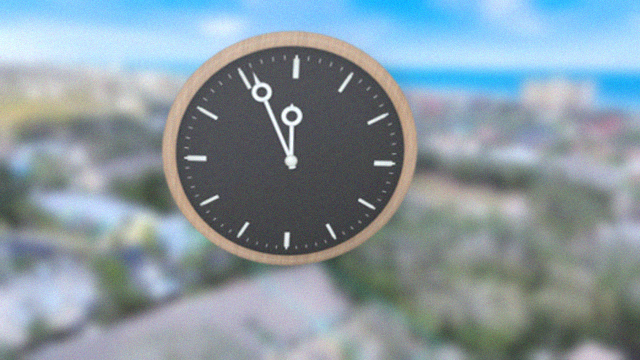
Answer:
h=11 m=56
